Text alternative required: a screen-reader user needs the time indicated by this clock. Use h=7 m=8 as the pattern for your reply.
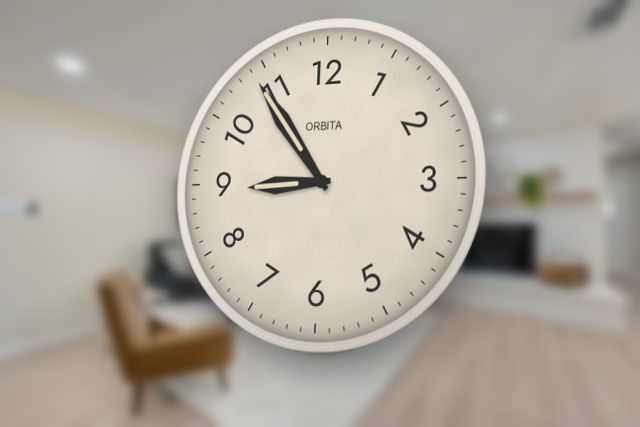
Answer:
h=8 m=54
